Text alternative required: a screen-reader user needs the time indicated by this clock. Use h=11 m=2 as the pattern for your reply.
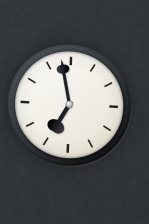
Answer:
h=6 m=58
